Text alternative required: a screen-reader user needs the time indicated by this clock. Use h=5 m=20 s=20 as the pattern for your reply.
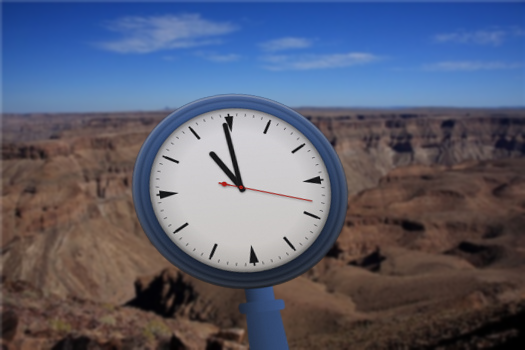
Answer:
h=10 m=59 s=18
